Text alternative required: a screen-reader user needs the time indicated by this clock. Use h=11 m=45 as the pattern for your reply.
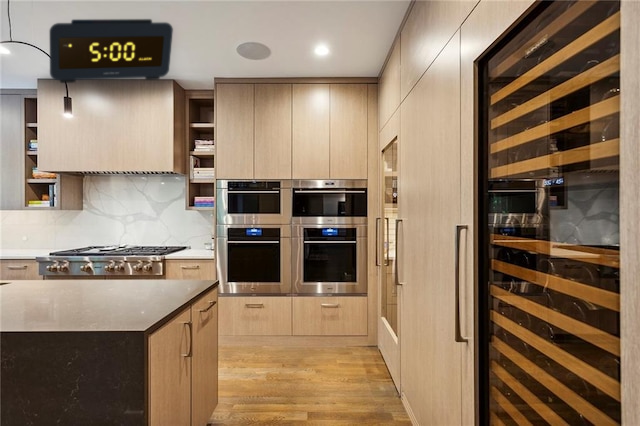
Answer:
h=5 m=0
